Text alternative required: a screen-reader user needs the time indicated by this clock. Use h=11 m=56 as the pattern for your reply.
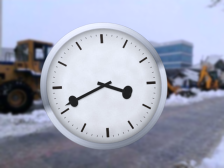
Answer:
h=3 m=41
